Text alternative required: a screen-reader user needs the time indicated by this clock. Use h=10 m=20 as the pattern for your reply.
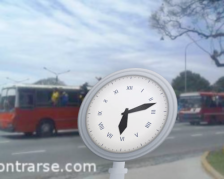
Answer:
h=6 m=12
